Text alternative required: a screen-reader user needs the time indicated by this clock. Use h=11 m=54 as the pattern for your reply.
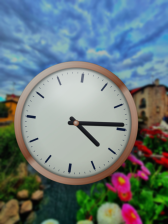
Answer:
h=4 m=14
